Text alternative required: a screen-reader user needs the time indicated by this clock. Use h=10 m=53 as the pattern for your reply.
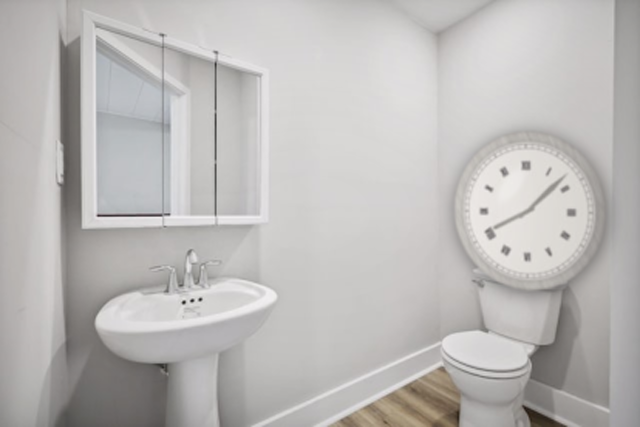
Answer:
h=8 m=8
